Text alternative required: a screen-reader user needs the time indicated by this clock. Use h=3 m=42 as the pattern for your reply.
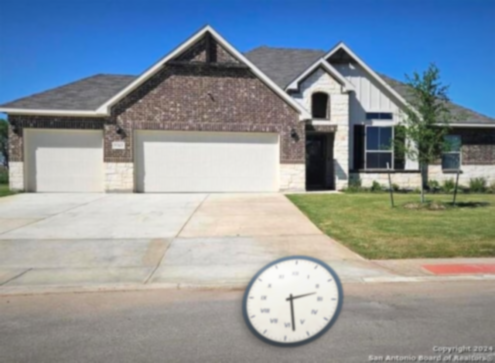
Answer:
h=2 m=28
